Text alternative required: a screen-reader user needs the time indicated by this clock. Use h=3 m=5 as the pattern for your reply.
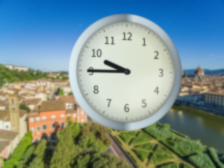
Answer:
h=9 m=45
